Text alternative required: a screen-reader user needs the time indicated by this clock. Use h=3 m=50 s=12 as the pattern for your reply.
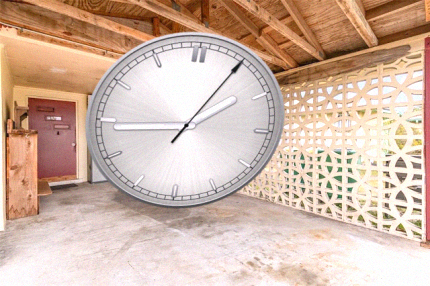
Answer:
h=1 m=44 s=5
